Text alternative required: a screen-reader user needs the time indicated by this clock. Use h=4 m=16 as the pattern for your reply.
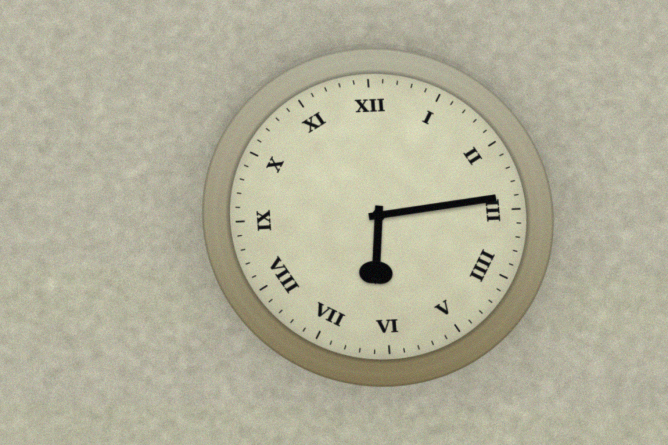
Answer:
h=6 m=14
